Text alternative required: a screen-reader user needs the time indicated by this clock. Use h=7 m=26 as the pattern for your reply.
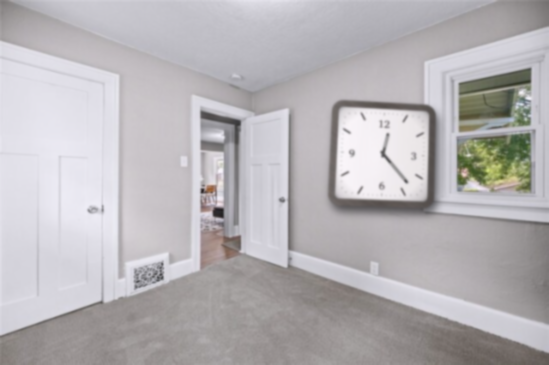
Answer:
h=12 m=23
